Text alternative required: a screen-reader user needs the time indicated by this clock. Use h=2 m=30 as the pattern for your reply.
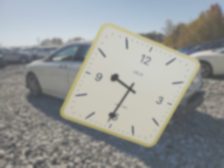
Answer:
h=9 m=31
